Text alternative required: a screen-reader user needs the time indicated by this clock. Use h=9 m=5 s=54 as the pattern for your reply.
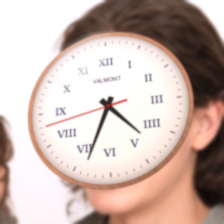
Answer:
h=4 m=33 s=43
